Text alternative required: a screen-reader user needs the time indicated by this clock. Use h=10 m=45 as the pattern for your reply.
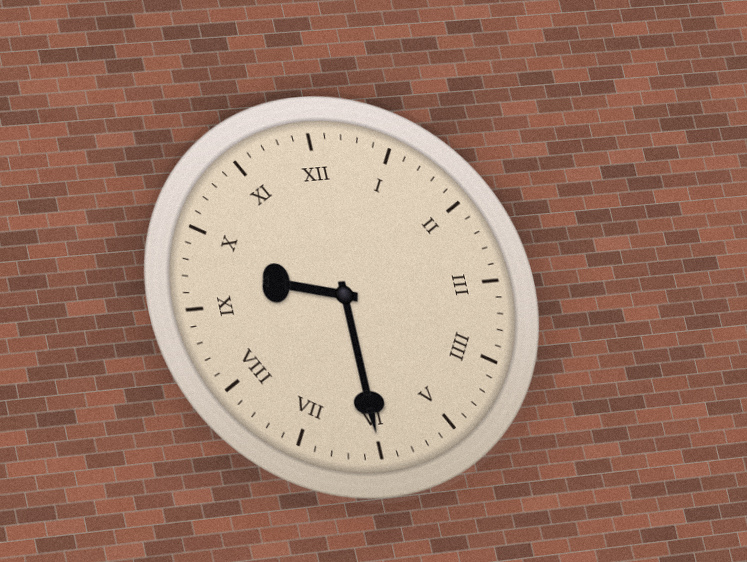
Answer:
h=9 m=30
